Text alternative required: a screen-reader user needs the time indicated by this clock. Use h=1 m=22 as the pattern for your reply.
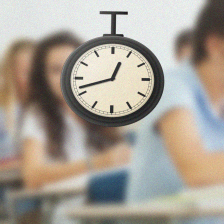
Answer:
h=12 m=42
